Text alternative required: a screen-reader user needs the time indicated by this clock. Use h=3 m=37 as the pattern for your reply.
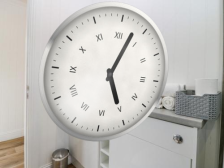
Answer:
h=5 m=3
